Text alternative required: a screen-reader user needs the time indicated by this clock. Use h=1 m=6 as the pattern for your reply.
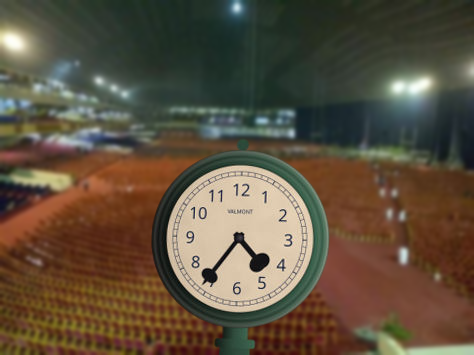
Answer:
h=4 m=36
